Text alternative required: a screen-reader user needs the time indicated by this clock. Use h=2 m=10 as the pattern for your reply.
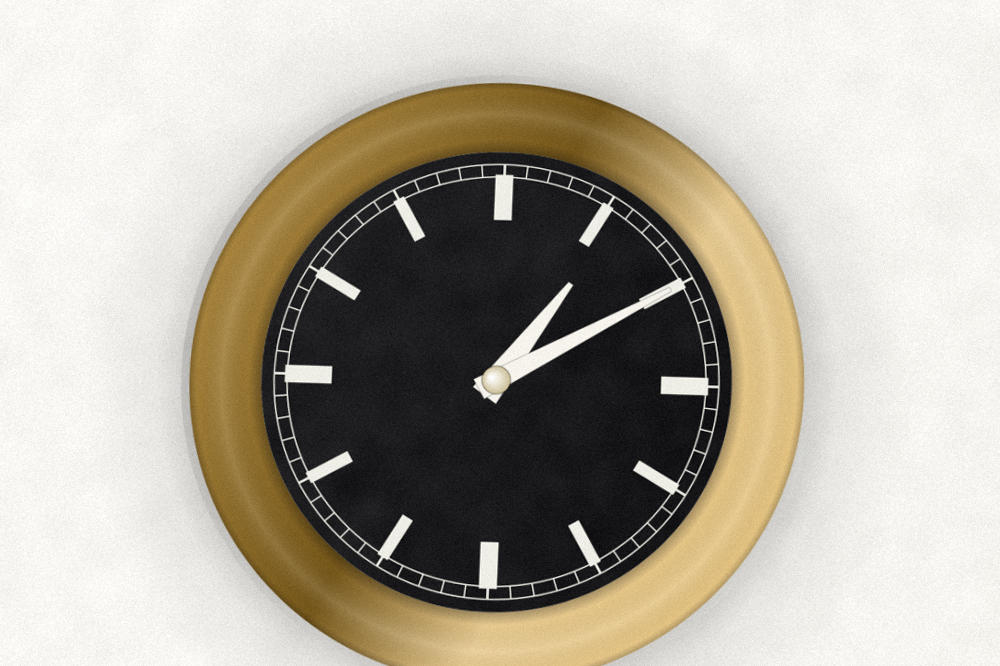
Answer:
h=1 m=10
